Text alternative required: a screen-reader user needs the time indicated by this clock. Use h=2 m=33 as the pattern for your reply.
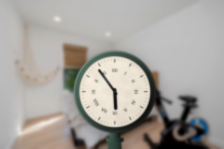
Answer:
h=5 m=54
